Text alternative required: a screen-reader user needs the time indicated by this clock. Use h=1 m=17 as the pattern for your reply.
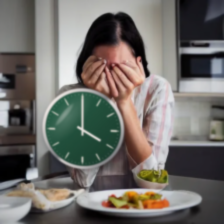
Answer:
h=4 m=0
